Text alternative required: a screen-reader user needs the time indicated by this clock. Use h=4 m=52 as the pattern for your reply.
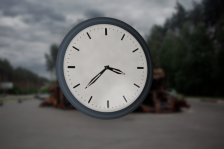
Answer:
h=3 m=38
